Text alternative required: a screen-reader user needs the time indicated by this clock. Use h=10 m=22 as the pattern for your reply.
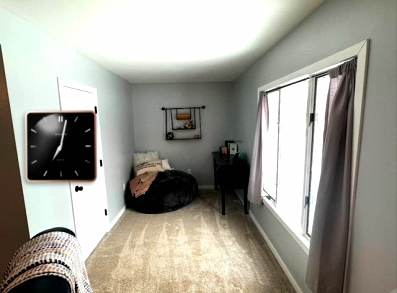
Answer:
h=7 m=2
